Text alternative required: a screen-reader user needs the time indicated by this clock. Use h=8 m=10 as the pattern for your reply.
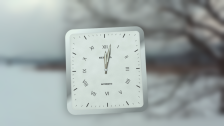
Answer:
h=12 m=2
